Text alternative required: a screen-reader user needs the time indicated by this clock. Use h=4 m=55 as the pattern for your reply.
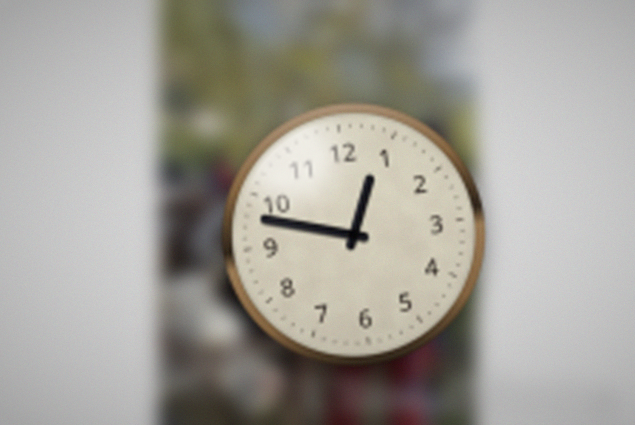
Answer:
h=12 m=48
